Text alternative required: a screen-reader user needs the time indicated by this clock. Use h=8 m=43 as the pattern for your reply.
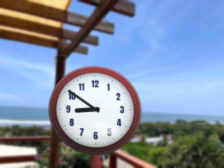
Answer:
h=8 m=51
